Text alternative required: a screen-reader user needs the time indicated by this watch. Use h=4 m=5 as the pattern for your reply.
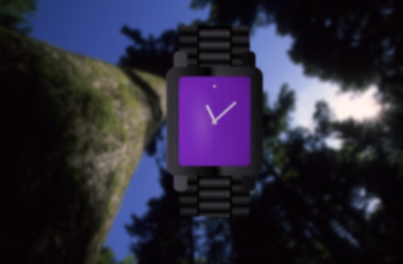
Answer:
h=11 m=8
